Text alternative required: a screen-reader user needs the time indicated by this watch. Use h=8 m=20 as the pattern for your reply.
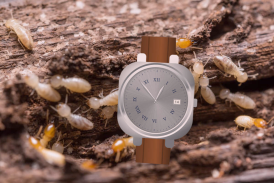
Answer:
h=12 m=53
